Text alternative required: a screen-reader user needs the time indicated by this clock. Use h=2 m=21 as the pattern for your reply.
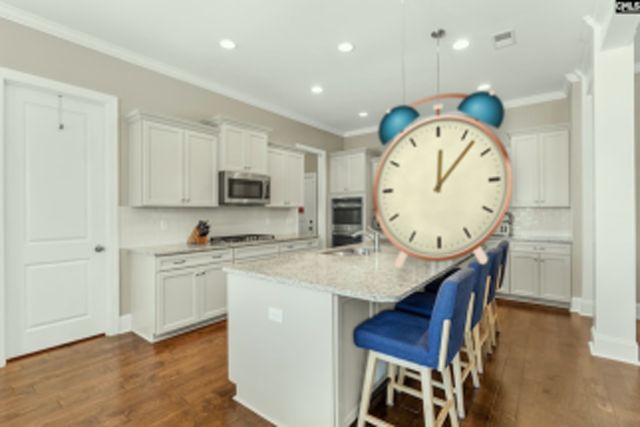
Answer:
h=12 m=7
